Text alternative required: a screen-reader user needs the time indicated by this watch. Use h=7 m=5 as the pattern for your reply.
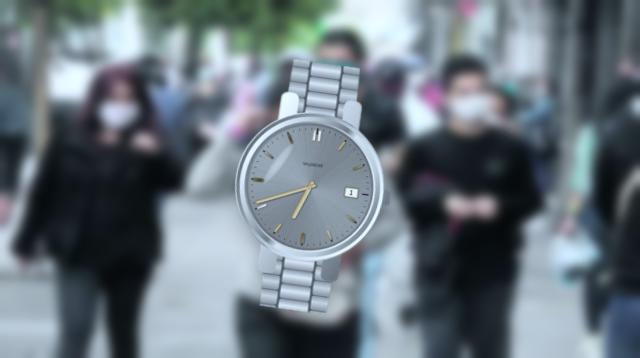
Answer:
h=6 m=41
